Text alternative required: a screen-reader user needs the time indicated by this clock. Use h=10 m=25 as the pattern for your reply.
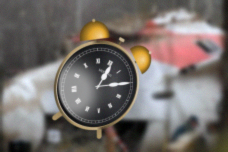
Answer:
h=12 m=10
